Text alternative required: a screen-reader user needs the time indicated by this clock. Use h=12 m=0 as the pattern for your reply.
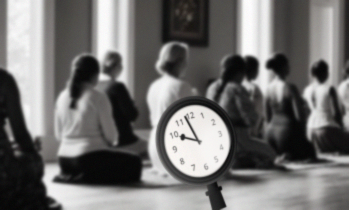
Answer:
h=9 m=58
